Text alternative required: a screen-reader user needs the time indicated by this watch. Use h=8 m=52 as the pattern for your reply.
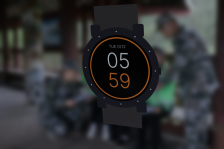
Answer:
h=5 m=59
